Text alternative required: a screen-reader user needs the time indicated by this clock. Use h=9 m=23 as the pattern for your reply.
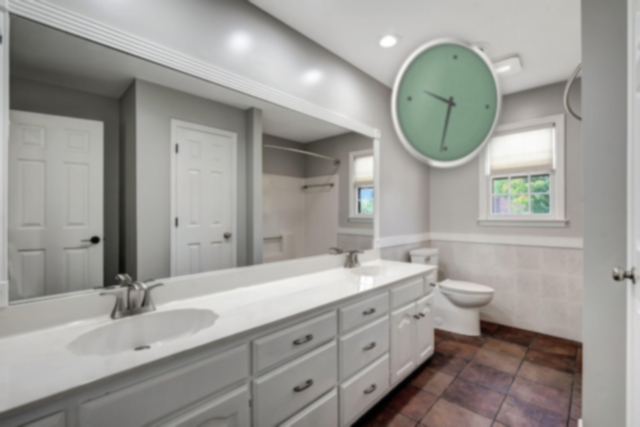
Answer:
h=9 m=31
